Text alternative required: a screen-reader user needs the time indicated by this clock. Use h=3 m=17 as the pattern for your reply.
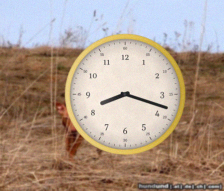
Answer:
h=8 m=18
